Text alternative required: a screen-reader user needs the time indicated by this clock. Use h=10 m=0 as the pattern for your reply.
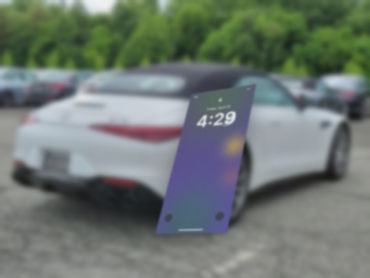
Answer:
h=4 m=29
